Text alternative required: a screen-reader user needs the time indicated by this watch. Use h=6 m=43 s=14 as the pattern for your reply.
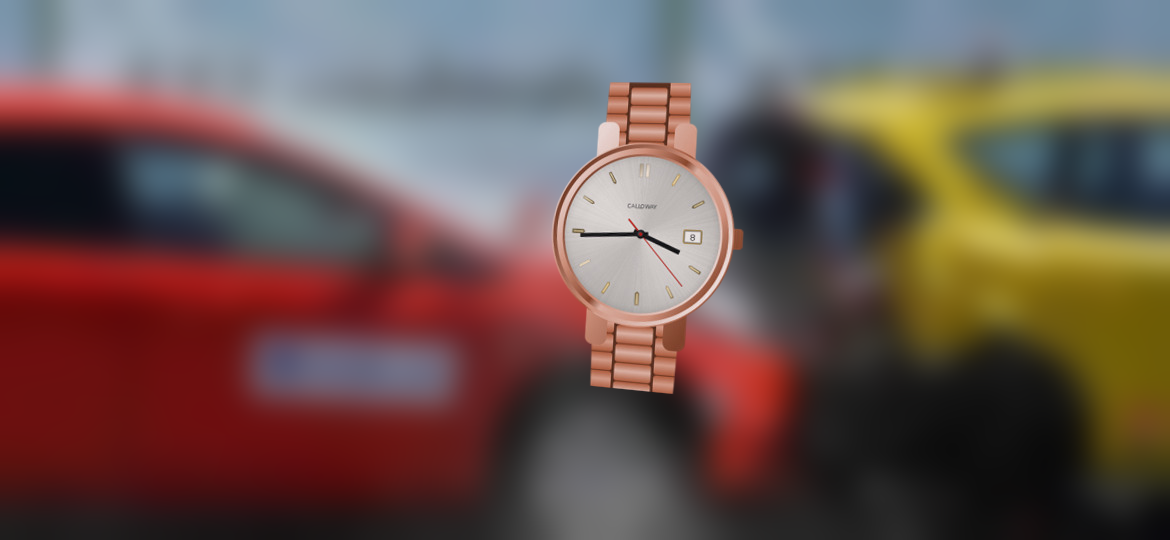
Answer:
h=3 m=44 s=23
